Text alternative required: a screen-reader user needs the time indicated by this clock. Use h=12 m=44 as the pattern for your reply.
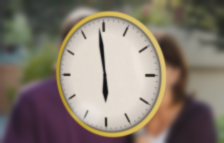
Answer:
h=5 m=59
